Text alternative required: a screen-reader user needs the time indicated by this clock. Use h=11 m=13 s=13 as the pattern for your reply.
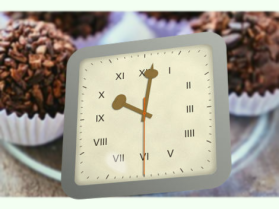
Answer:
h=10 m=1 s=30
